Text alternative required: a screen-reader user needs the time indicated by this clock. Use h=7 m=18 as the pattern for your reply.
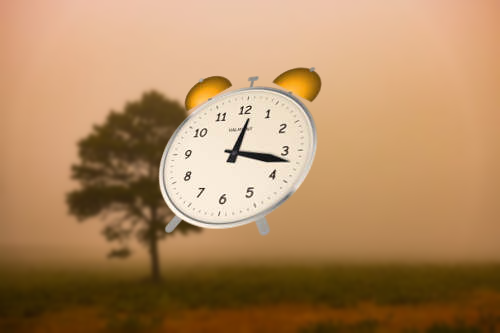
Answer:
h=12 m=17
